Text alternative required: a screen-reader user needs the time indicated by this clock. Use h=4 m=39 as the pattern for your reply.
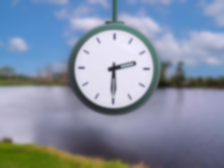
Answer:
h=2 m=30
